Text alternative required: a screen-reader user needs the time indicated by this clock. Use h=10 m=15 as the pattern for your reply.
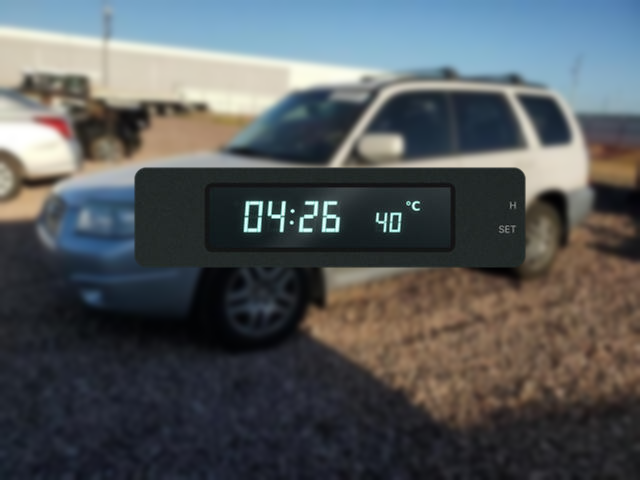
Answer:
h=4 m=26
